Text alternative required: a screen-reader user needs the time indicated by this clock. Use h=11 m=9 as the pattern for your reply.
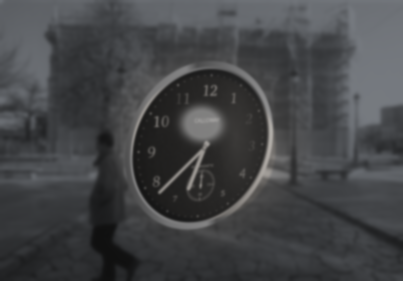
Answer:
h=6 m=38
